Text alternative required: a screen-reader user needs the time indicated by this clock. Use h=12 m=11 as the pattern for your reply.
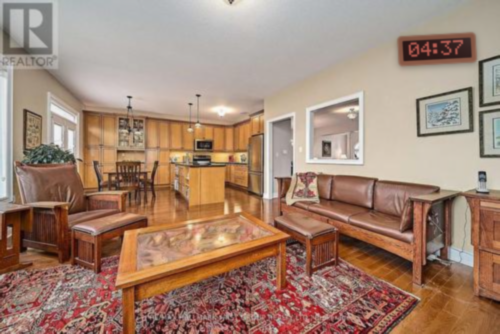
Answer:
h=4 m=37
